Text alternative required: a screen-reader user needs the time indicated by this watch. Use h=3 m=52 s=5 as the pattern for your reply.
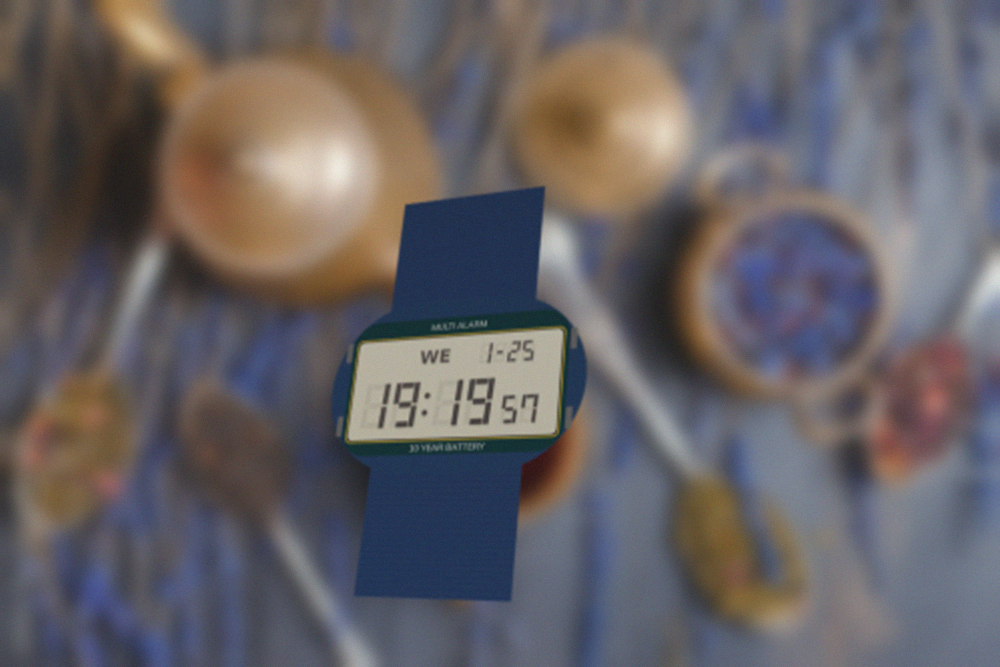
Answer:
h=19 m=19 s=57
